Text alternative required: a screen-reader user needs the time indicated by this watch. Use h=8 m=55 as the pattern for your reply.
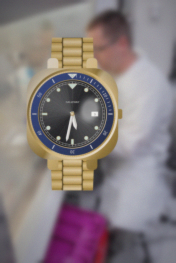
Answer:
h=5 m=32
